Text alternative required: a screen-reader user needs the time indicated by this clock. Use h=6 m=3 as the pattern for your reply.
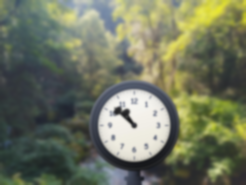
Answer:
h=10 m=52
